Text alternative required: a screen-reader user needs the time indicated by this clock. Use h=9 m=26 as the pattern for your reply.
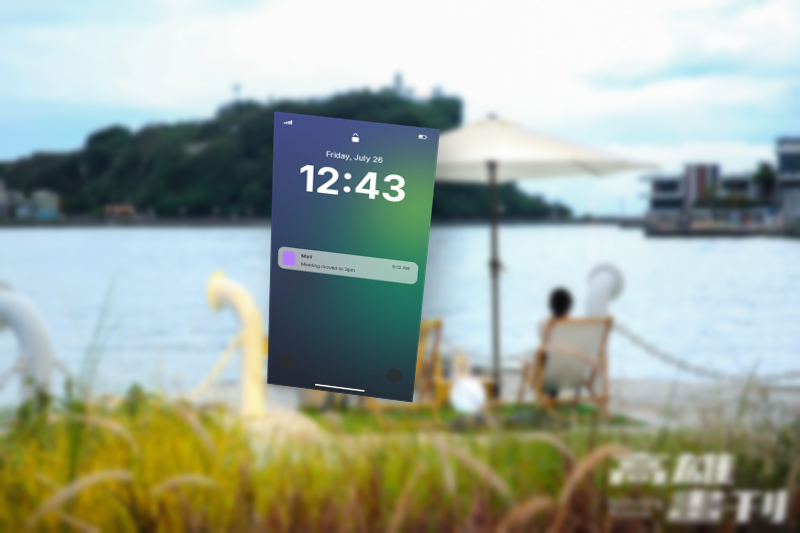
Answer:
h=12 m=43
